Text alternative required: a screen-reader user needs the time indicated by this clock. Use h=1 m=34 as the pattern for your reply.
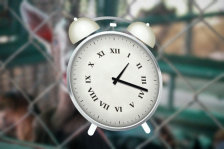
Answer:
h=1 m=18
